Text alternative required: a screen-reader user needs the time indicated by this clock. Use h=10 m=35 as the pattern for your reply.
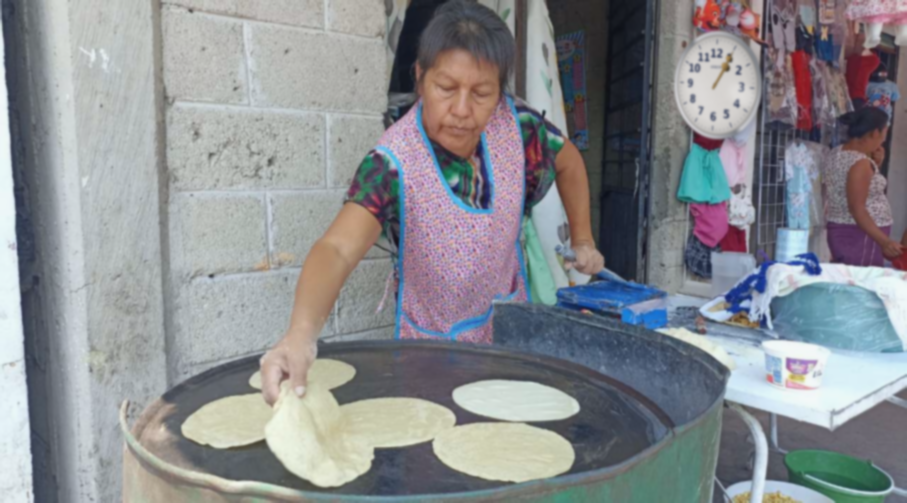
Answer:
h=1 m=5
